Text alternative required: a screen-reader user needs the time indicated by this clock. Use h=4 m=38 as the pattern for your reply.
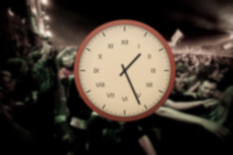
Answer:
h=1 m=26
